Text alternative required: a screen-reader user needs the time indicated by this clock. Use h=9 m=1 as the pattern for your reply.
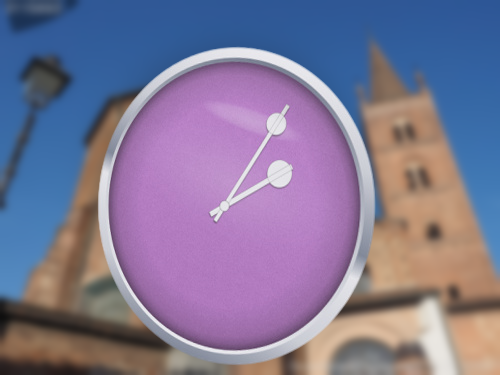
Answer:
h=2 m=6
